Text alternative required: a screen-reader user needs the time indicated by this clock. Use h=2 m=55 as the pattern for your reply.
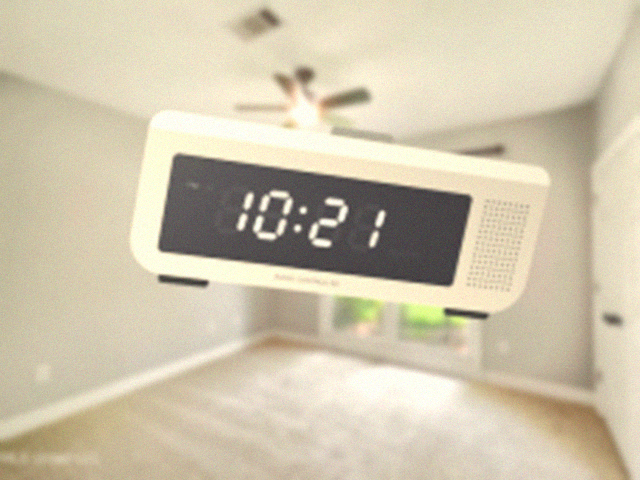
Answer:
h=10 m=21
